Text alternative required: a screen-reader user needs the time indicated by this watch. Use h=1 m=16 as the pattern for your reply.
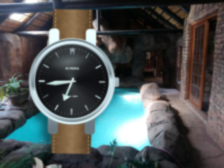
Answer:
h=6 m=44
